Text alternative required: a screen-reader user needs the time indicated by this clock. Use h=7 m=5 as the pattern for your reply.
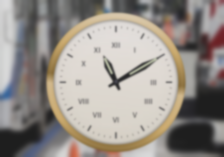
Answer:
h=11 m=10
